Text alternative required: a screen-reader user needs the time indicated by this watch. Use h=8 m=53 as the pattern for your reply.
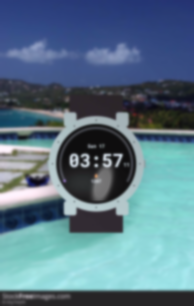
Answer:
h=3 m=57
